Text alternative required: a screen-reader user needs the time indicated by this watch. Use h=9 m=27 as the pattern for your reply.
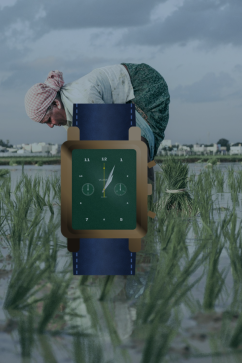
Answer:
h=1 m=4
